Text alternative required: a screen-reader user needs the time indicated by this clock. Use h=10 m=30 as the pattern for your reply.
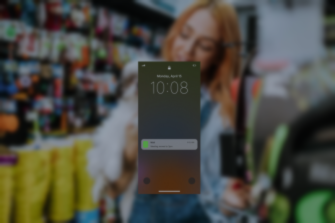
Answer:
h=10 m=8
